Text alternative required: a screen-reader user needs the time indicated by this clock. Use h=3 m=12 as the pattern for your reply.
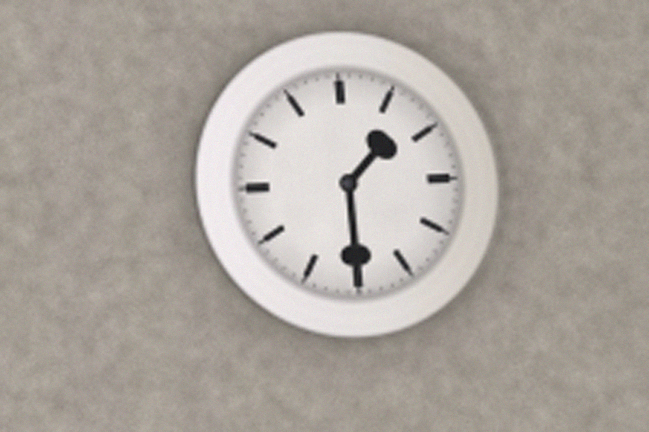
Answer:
h=1 m=30
